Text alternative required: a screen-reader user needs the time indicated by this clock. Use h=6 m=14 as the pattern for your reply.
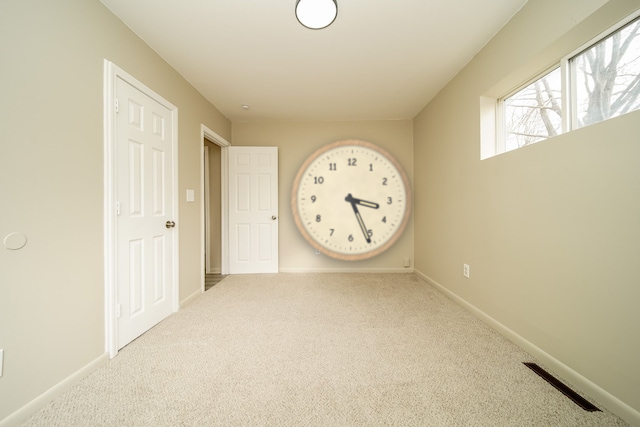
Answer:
h=3 m=26
